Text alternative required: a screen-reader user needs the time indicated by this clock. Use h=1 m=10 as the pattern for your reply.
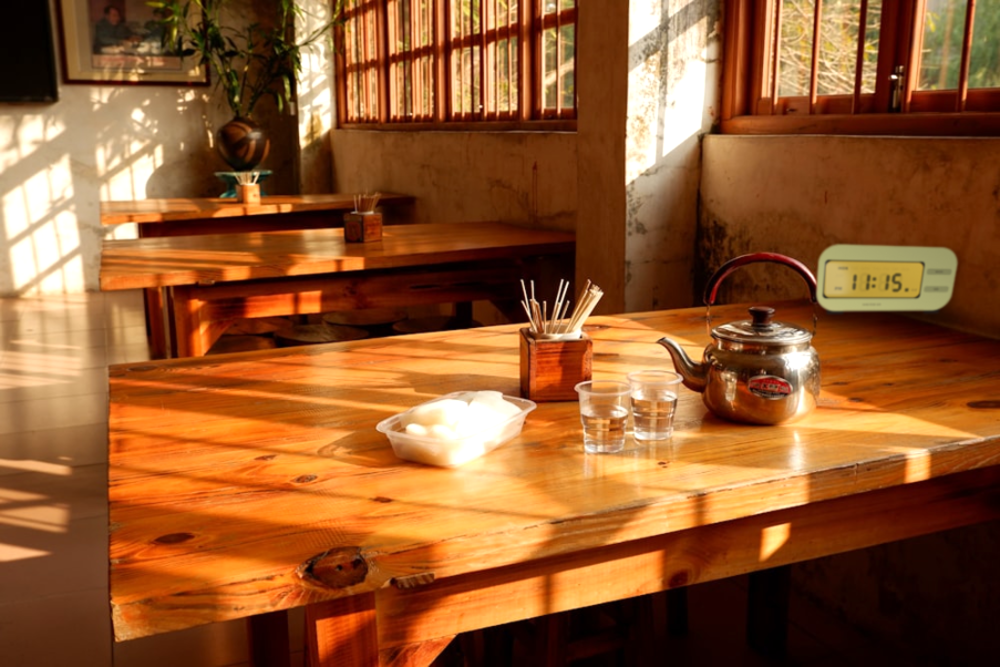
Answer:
h=11 m=15
